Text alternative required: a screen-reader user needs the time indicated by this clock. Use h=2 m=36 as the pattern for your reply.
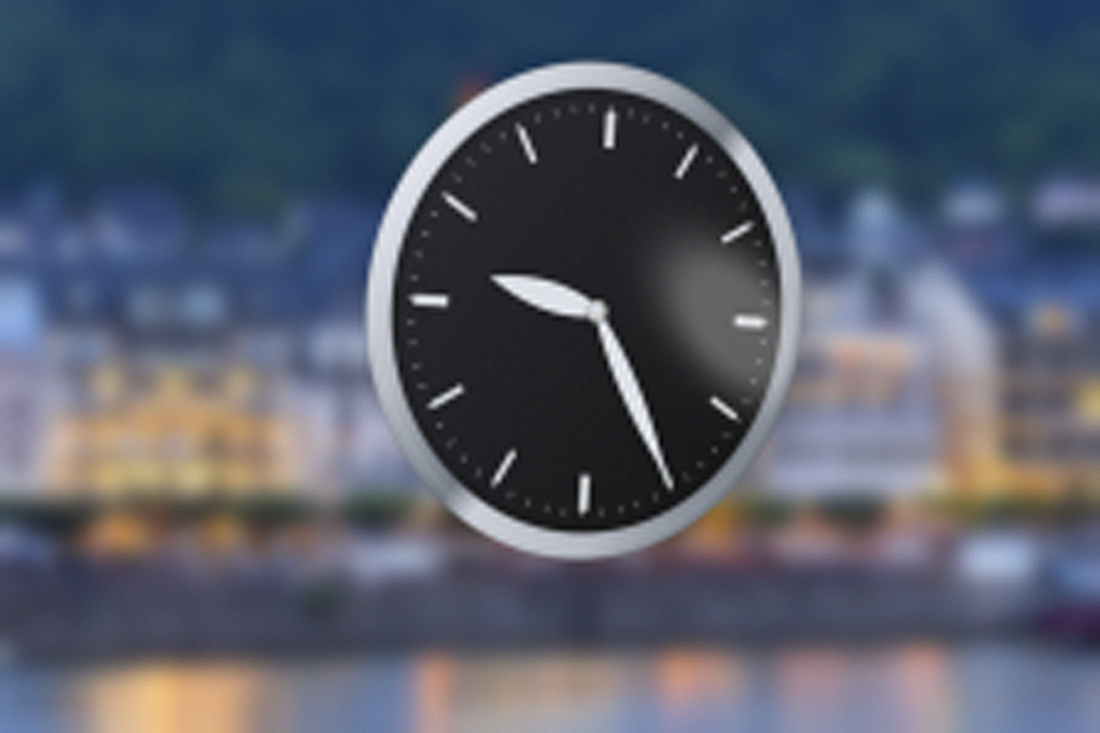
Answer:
h=9 m=25
